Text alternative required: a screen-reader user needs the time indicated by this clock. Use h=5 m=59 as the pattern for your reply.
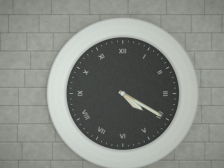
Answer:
h=4 m=20
